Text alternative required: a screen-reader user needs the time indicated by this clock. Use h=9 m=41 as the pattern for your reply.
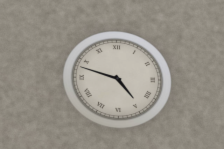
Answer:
h=4 m=48
